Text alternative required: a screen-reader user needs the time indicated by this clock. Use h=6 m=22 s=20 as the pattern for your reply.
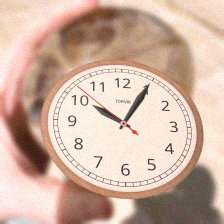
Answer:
h=10 m=4 s=52
